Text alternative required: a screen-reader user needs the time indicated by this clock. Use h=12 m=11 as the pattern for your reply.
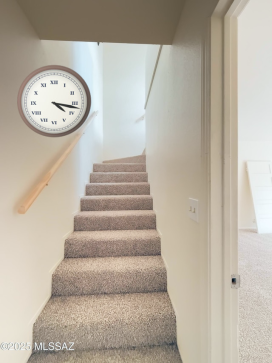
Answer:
h=4 m=17
